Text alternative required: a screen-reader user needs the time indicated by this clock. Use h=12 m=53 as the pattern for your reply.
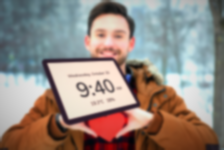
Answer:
h=9 m=40
